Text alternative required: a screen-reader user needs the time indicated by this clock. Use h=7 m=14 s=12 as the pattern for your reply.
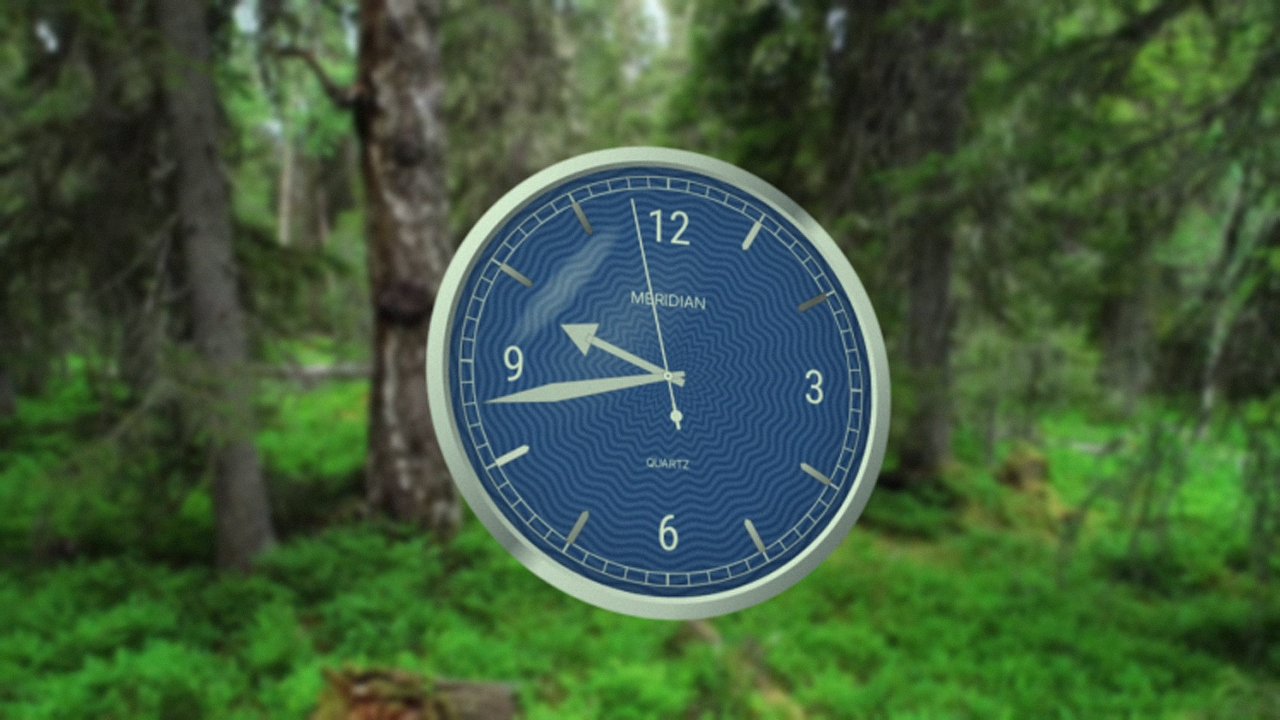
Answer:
h=9 m=42 s=58
